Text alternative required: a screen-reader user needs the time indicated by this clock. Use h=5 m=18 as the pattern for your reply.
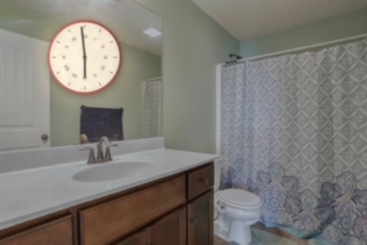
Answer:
h=5 m=59
